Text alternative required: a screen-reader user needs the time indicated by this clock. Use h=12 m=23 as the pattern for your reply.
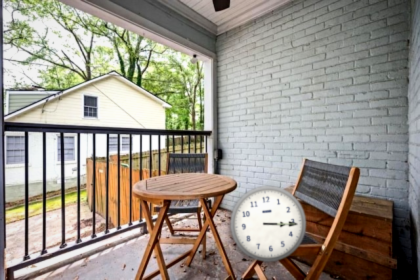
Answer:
h=3 m=16
